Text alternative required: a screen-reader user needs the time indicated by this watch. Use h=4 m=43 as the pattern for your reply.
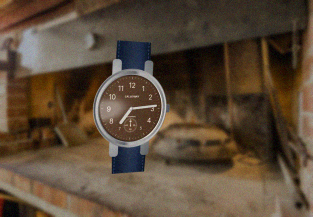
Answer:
h=7 m=14
